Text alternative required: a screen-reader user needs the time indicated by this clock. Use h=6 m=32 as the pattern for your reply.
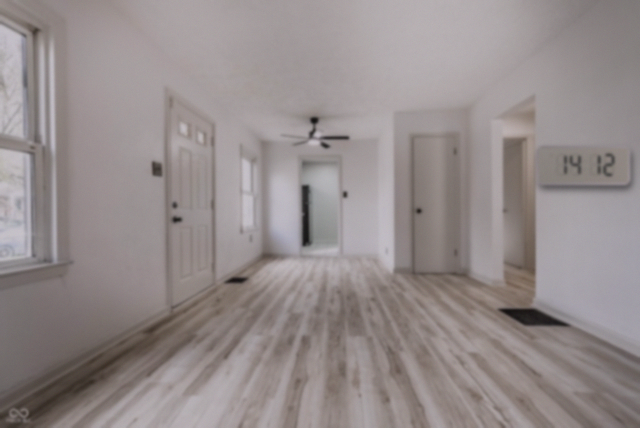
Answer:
h=14 m=12
